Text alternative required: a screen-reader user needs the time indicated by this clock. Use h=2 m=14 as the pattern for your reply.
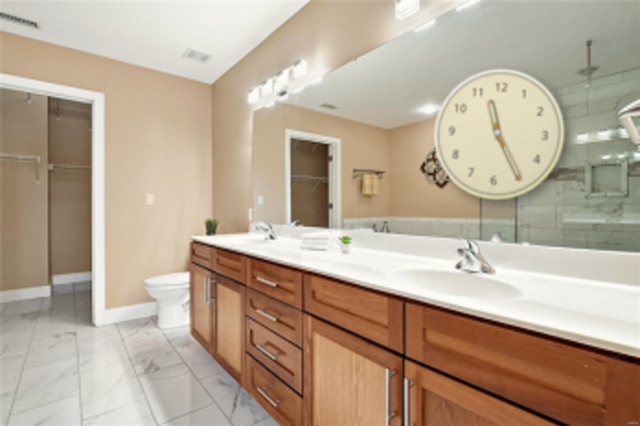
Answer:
h=11 m=25
